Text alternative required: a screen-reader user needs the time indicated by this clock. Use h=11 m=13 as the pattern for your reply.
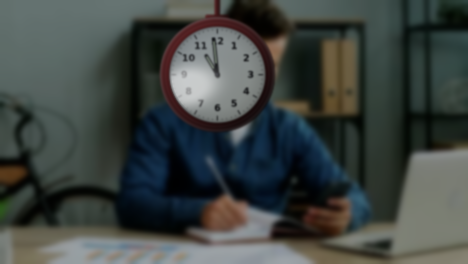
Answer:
h=10 m=59
